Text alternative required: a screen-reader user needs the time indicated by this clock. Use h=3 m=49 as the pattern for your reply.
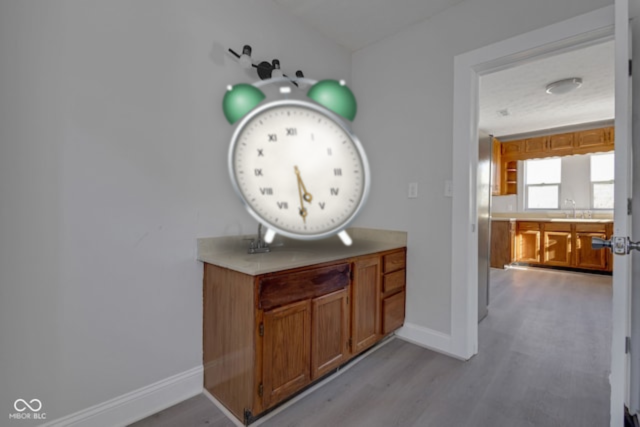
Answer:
h=5 m=30
